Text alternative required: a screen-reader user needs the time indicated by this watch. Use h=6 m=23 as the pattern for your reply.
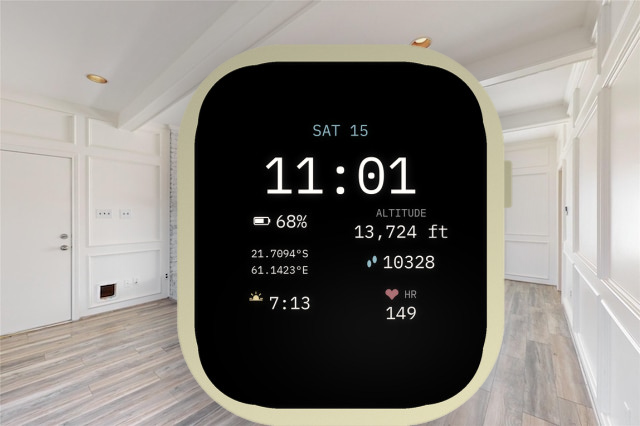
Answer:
h=11 m=1
